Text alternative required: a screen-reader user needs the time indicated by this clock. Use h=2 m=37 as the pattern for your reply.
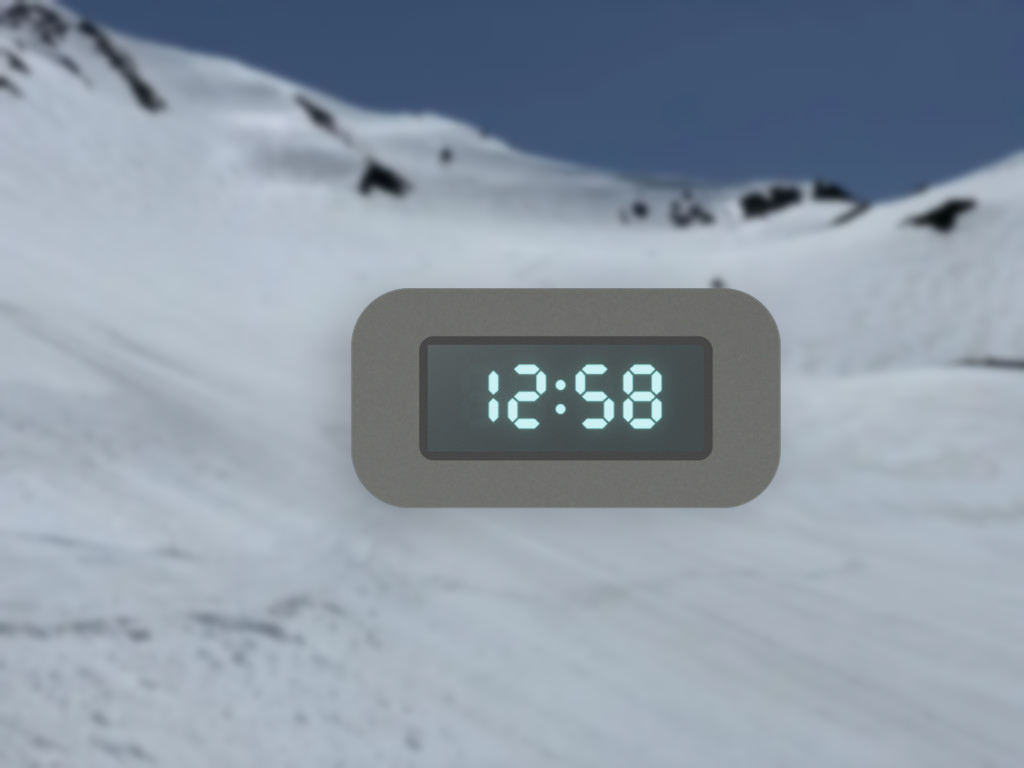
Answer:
h=12 m=58
